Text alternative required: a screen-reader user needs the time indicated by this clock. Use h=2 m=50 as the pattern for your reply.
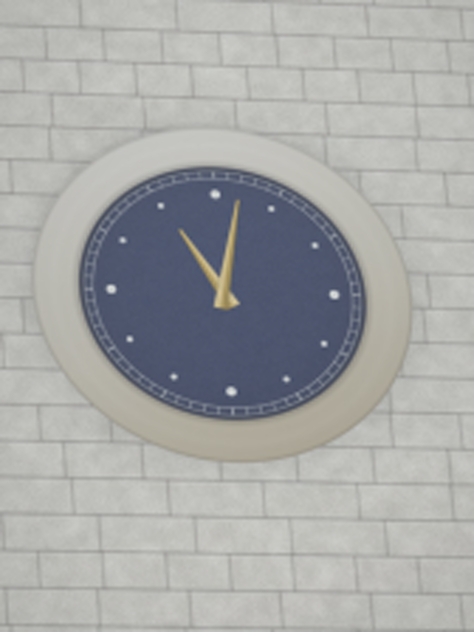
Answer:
h=11 m=2
